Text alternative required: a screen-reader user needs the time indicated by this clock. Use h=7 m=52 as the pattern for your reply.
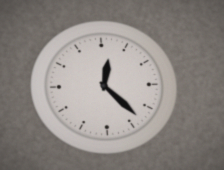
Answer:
h=12 m=23
